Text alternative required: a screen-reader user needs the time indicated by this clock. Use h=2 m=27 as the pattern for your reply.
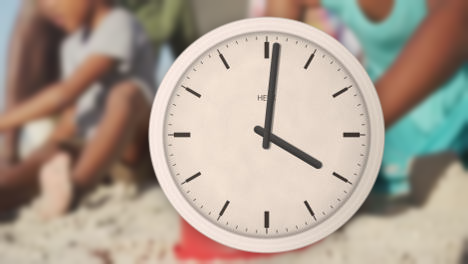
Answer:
h=4 m=1
